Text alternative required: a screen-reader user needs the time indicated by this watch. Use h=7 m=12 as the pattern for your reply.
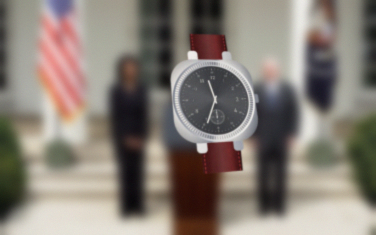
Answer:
h=11 m=34
